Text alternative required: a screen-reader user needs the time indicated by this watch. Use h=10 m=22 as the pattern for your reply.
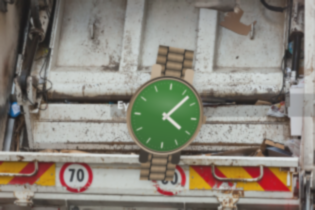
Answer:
h=4 m=7
